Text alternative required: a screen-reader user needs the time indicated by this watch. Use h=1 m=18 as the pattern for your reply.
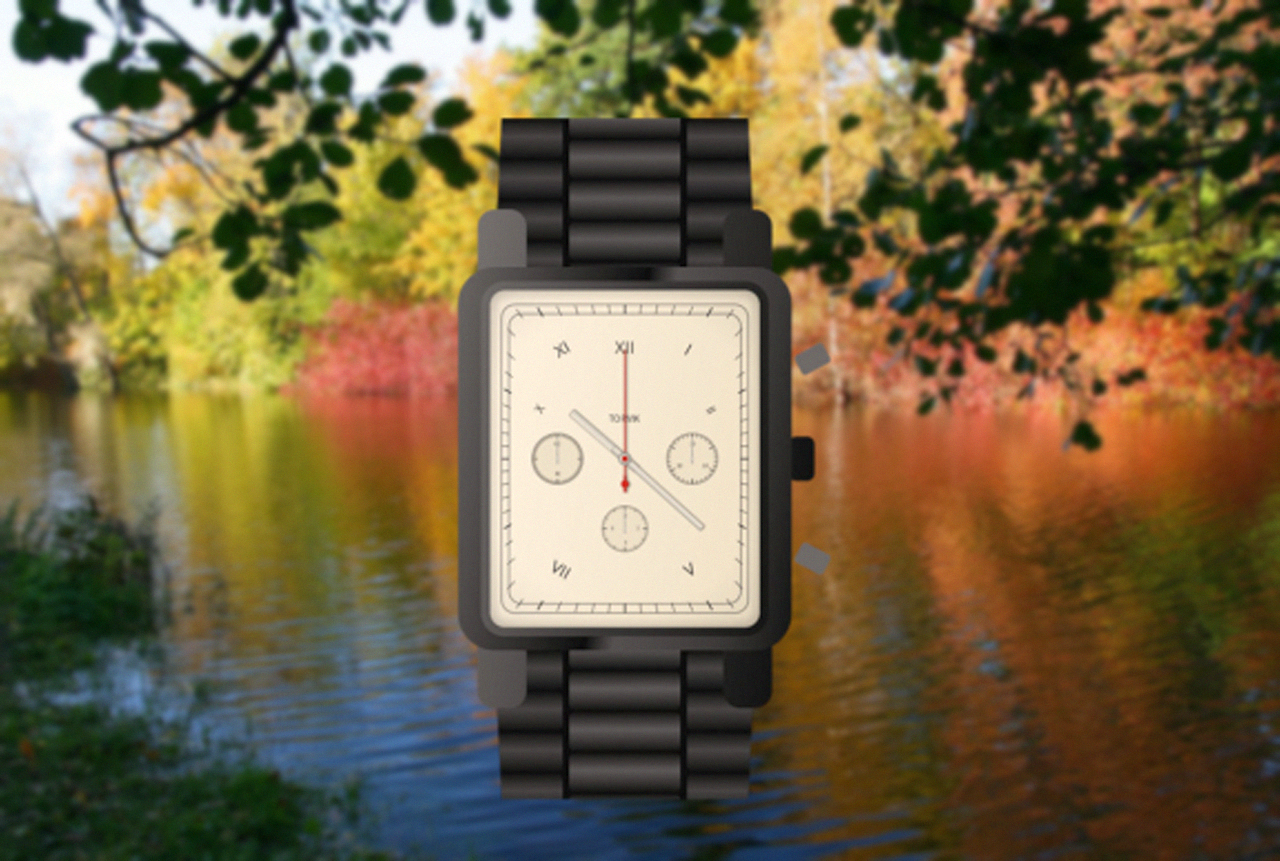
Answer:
h=10 m=22
